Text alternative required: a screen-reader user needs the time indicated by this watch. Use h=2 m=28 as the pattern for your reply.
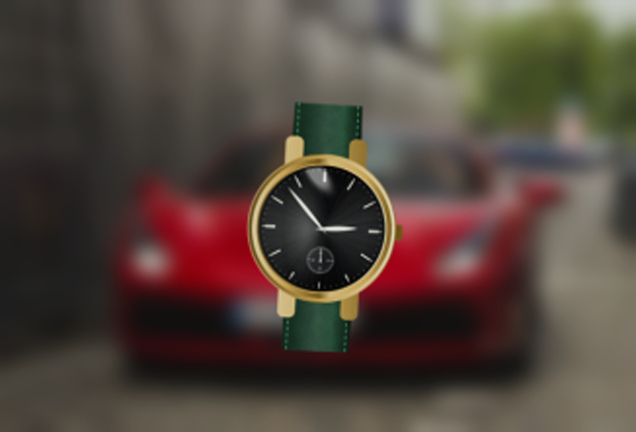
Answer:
h=2 m=53
